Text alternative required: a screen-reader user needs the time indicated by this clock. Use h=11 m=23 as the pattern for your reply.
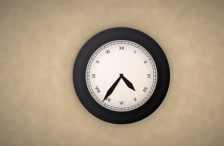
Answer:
h=4 m=36
